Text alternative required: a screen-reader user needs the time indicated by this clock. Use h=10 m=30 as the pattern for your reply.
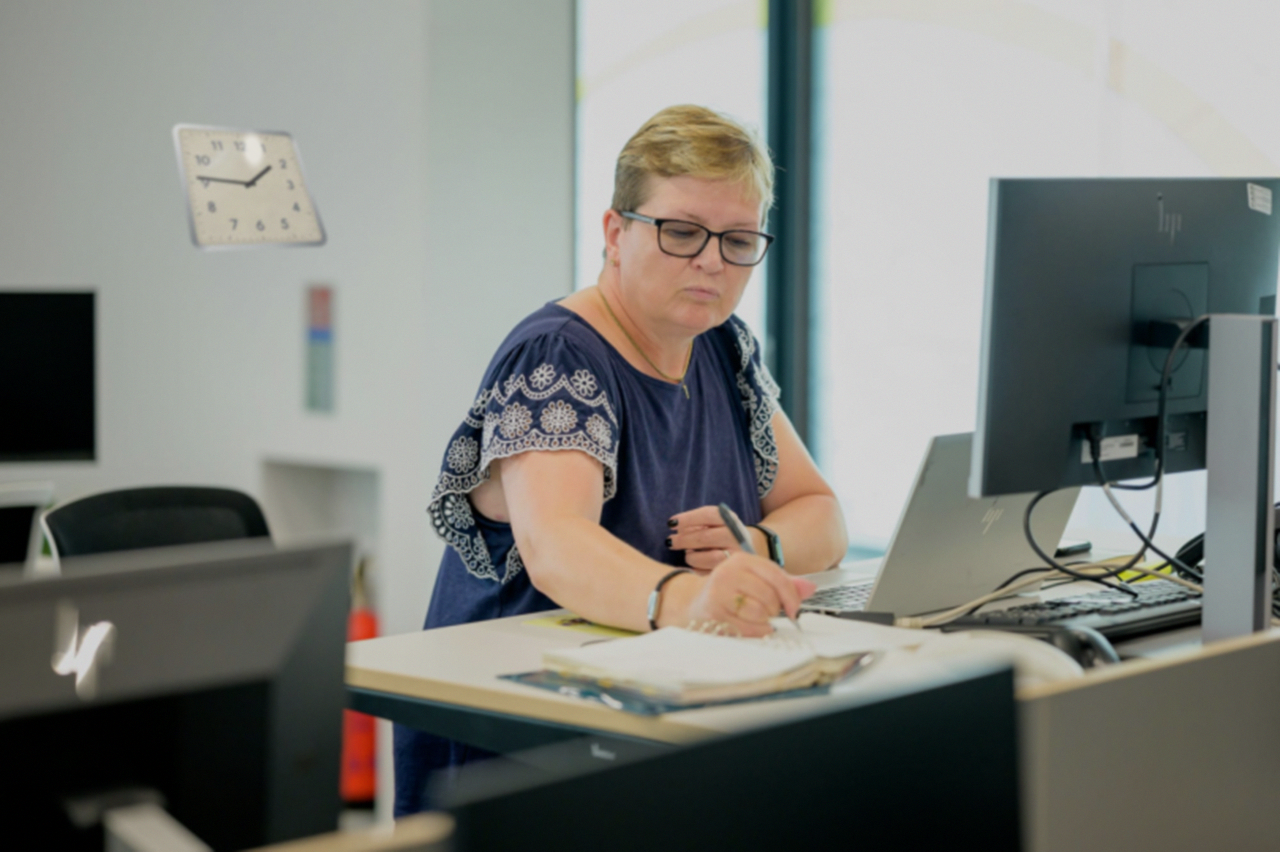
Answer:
h=1 m=46
